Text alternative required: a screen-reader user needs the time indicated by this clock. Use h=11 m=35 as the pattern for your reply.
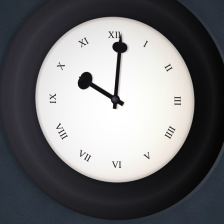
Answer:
h=10 m=1
